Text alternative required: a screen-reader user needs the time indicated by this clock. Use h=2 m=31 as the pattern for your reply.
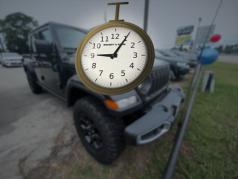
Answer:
h=9 m=5
